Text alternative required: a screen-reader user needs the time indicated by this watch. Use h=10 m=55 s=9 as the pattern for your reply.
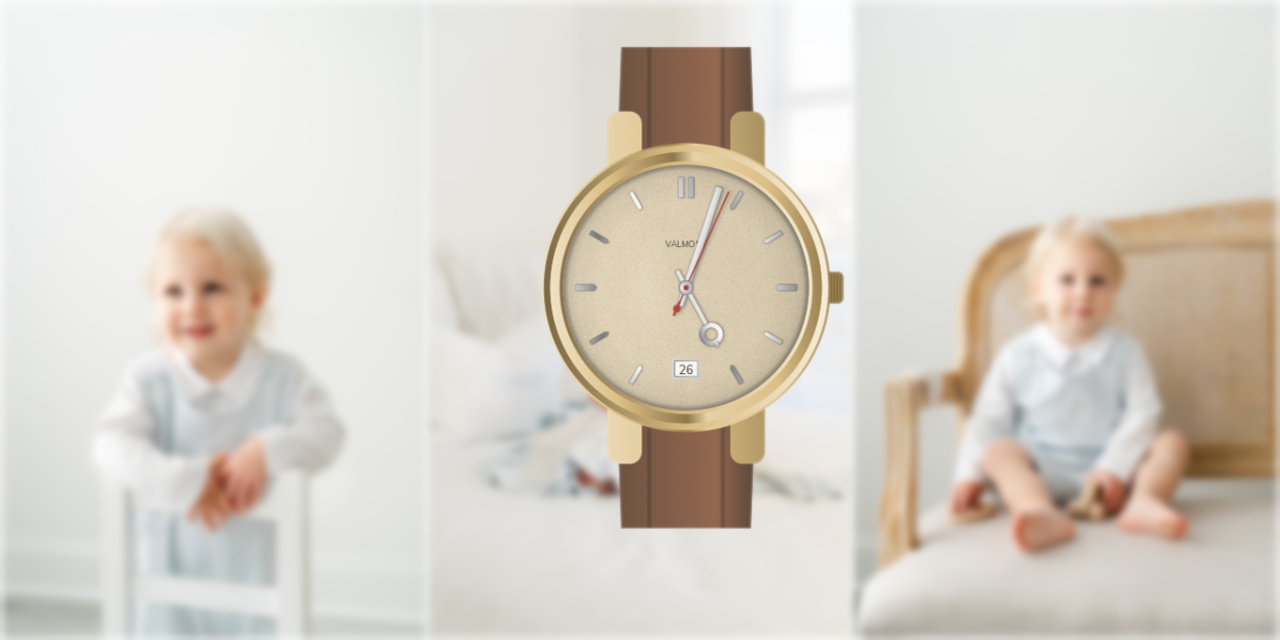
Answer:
h=5 m=3 s=4
